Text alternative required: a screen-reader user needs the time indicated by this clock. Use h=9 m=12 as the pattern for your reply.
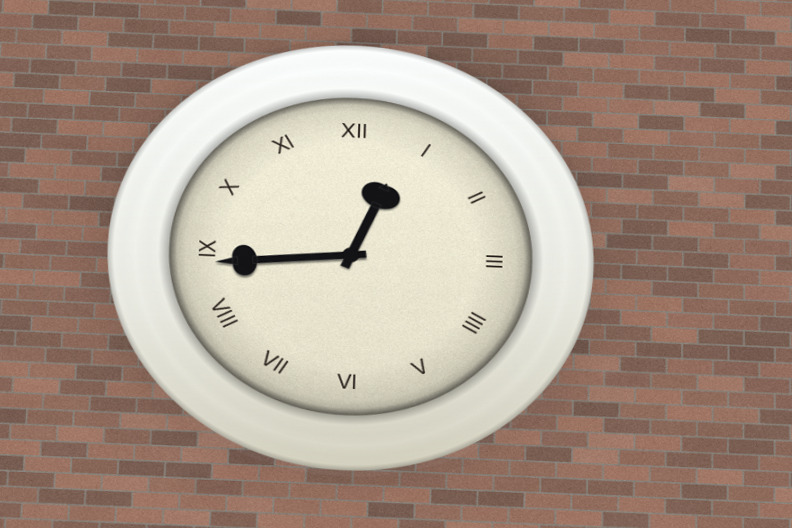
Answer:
h=12 m=44
